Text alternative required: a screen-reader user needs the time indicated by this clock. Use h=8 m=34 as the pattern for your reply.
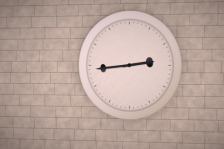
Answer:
h=2 m=44
